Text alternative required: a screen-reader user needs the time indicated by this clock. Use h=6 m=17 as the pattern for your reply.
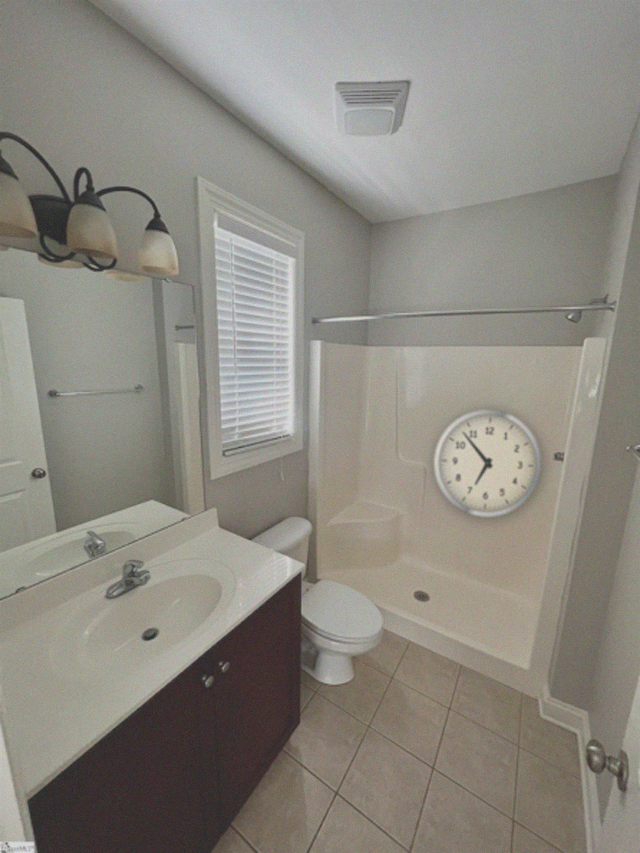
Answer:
h=6 m=53
